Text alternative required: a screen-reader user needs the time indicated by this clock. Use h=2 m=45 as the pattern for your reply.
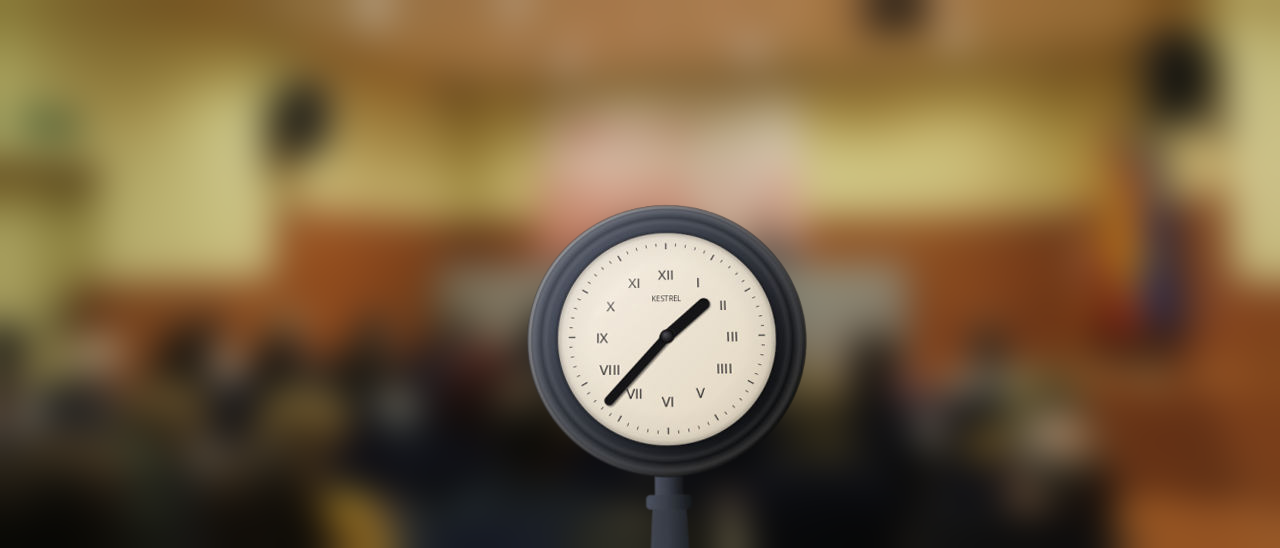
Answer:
h=1 m=37
